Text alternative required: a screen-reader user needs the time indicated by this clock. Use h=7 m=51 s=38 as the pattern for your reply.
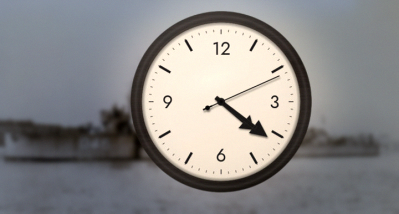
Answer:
h=4 m=21 s=11
